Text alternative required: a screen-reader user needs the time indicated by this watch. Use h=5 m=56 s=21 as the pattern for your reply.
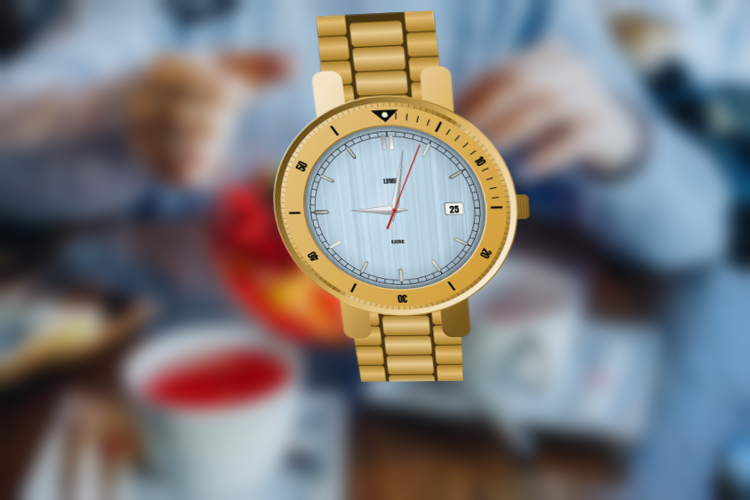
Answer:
h=9 m=2 s=4
